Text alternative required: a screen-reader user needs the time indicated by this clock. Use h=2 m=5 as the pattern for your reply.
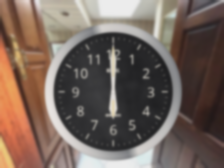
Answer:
h=6 m=0
